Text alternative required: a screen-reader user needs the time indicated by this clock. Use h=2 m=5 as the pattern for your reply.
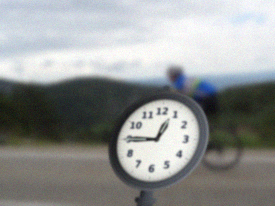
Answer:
h=12 m=45
